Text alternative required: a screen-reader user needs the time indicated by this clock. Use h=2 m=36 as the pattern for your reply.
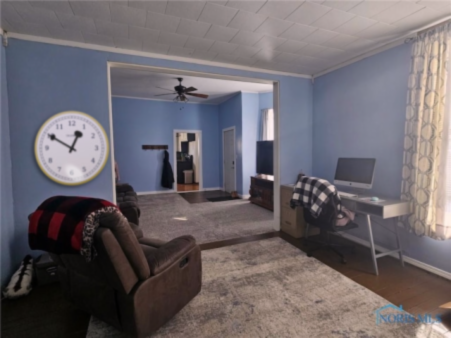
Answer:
h=12 m=50
